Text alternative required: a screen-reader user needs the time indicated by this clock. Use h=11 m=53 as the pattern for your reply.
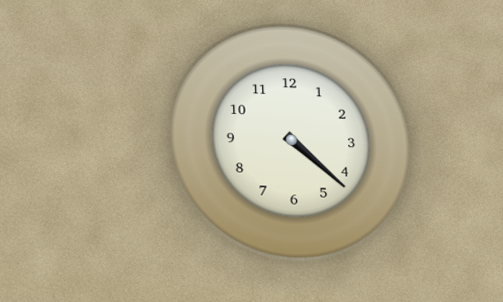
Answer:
h=4 m=22
